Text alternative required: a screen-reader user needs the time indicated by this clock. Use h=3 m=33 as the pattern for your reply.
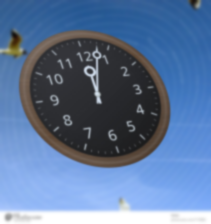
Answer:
h=12 m=3
